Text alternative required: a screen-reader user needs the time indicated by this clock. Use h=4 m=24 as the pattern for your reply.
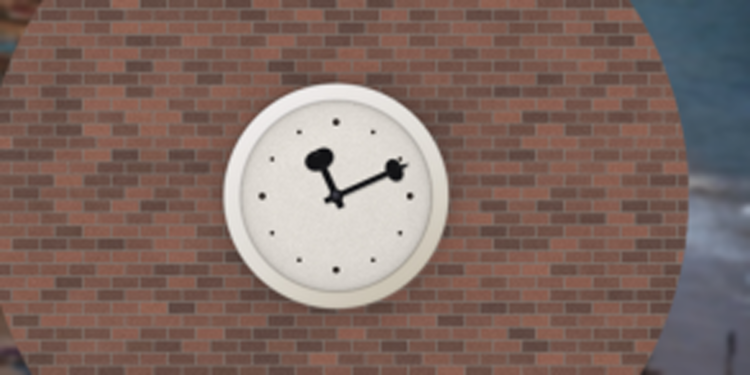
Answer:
h=11 m=11
